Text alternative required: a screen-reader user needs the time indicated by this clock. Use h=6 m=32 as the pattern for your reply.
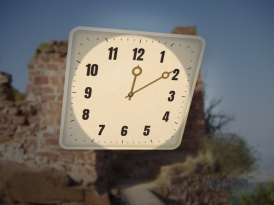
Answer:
h=12 m=9
